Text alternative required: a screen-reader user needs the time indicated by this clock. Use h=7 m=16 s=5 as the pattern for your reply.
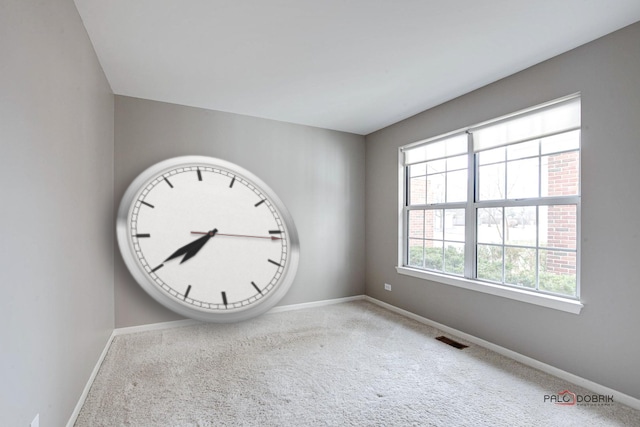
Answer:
h=7 m=40 s=16
